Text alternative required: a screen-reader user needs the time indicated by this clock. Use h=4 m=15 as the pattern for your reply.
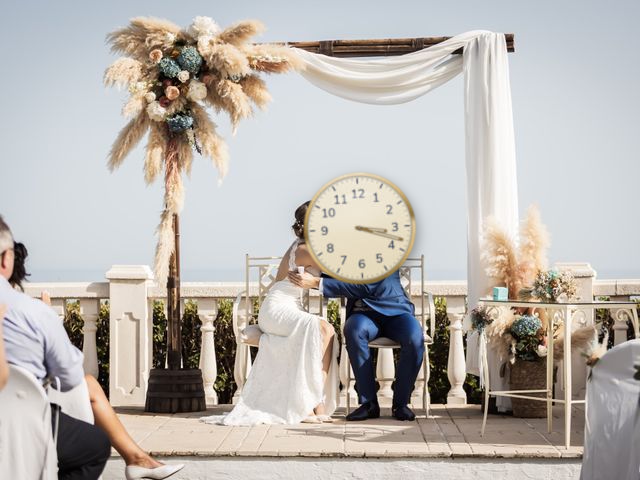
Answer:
h=3 m=18
